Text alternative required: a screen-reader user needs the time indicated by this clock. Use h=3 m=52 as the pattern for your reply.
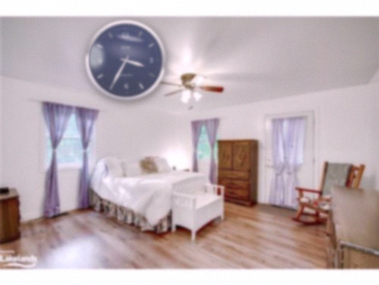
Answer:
h=3 m=35
